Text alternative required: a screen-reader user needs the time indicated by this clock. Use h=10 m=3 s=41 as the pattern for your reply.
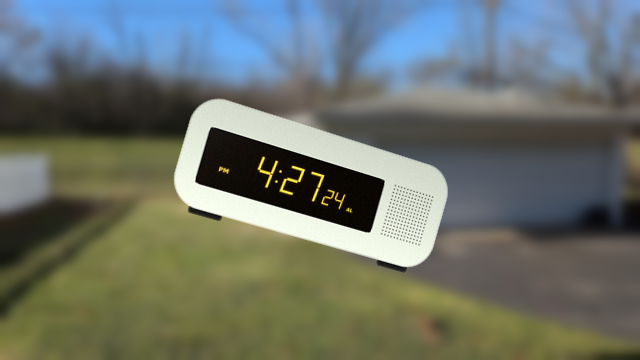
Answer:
h=4 m=27 s=24
